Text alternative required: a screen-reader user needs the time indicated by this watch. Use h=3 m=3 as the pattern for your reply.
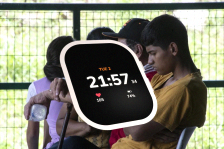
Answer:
h=21 m=57
